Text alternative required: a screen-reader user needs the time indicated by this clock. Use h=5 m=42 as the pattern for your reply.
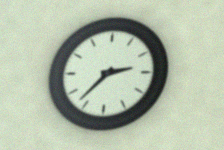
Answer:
h=2 m=37
